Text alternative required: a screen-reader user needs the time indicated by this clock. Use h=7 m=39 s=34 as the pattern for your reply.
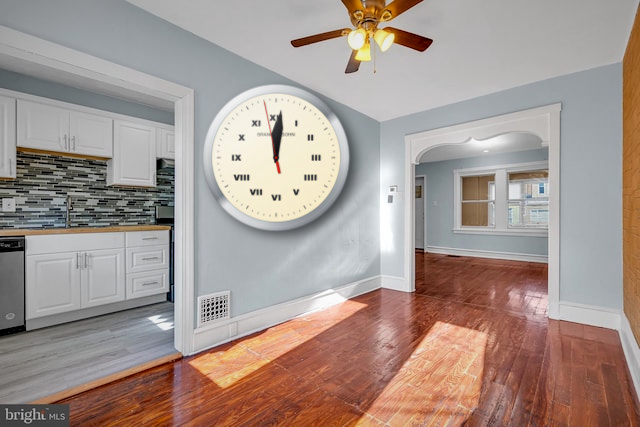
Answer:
h=12 m=0 s=58
